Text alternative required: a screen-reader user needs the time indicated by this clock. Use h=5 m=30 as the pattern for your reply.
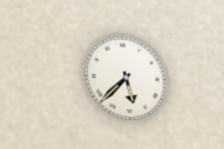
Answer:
h=5 m=38
